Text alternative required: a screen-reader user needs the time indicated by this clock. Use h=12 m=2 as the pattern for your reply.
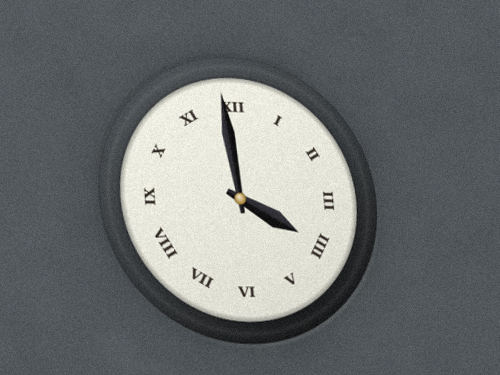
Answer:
h=3 m=59
